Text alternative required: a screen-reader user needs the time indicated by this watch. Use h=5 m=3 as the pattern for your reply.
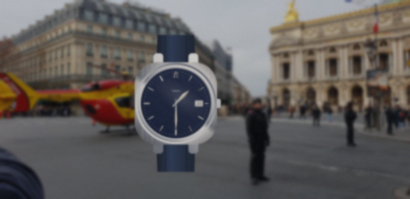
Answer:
h=1 m=30
